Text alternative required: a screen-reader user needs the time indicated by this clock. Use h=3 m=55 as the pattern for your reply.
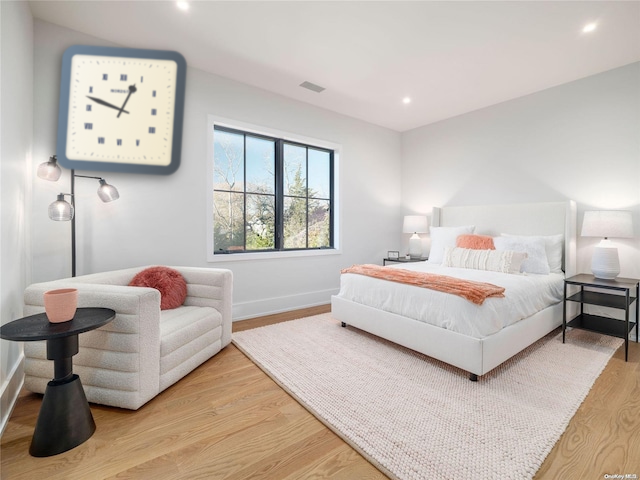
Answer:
h=12 m=48
